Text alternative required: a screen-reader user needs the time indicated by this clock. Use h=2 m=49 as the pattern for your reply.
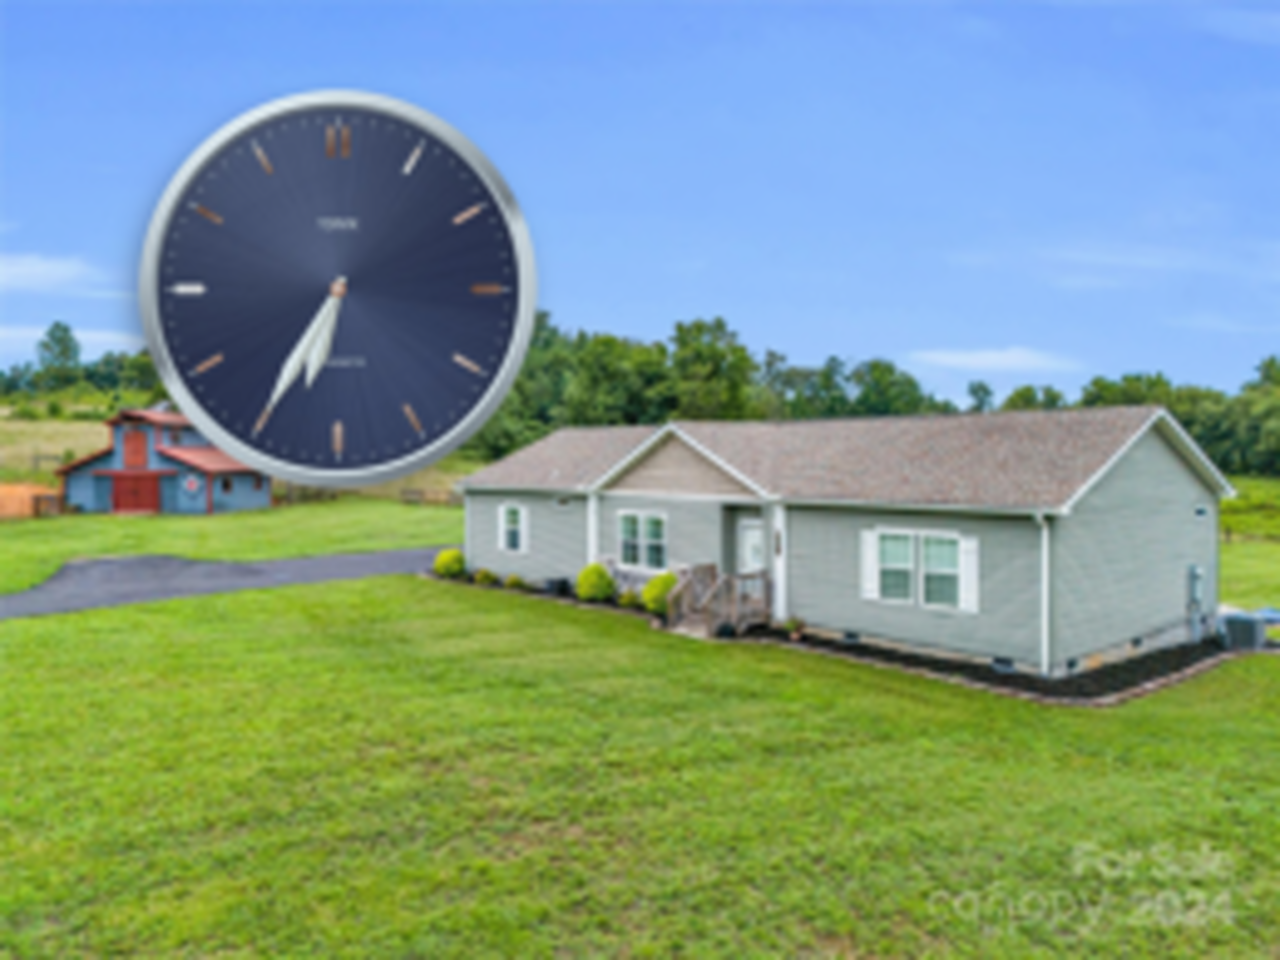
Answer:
h=6 m=35
